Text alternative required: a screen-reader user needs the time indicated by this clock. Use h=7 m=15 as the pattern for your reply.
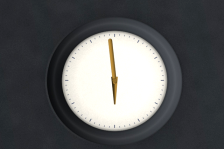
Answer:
h=5 m=59
